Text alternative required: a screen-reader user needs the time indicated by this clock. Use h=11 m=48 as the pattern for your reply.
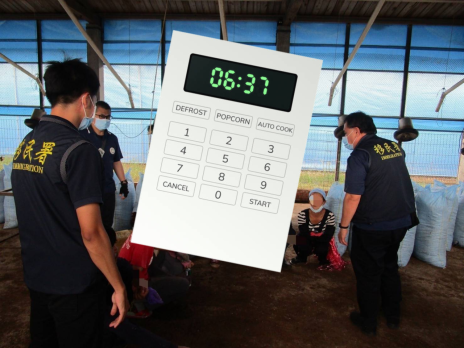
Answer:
h=6 m=37
